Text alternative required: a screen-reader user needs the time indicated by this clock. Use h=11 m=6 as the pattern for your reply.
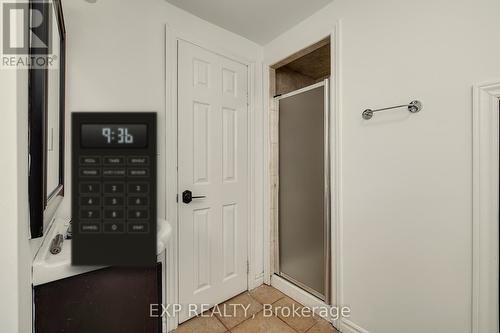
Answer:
h=9 m=36
